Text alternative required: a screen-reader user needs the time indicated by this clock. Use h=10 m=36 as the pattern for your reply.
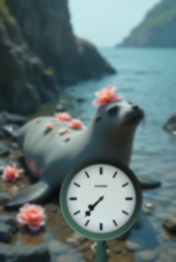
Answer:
h=7 m=37
